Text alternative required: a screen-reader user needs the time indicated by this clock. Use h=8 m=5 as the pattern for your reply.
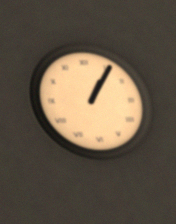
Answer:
h=1 m=6
